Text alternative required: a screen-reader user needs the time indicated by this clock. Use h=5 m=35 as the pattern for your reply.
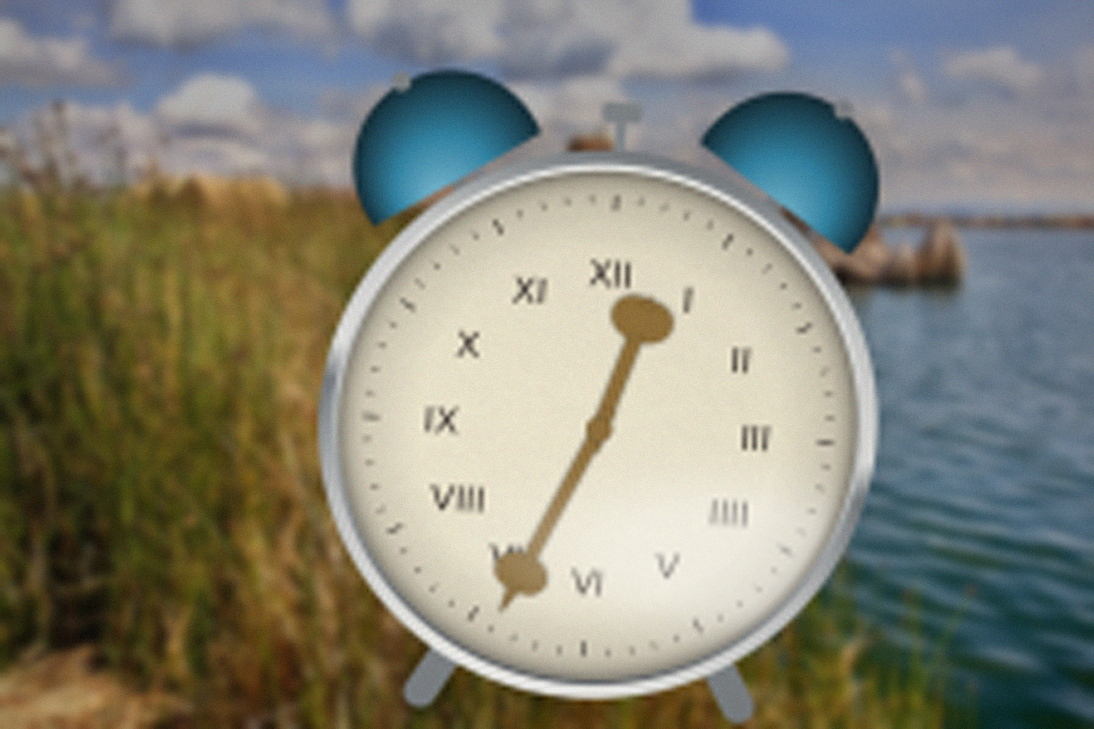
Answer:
h=12 m=34
